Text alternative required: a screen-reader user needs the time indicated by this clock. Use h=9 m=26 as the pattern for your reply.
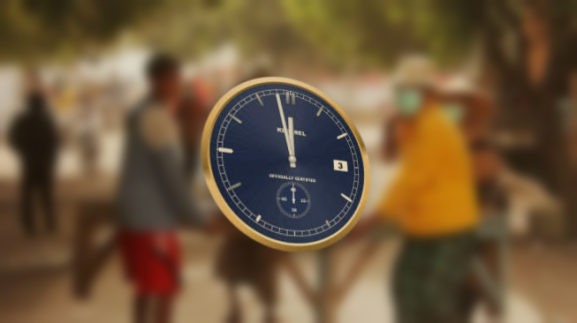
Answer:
h=11 m=58
